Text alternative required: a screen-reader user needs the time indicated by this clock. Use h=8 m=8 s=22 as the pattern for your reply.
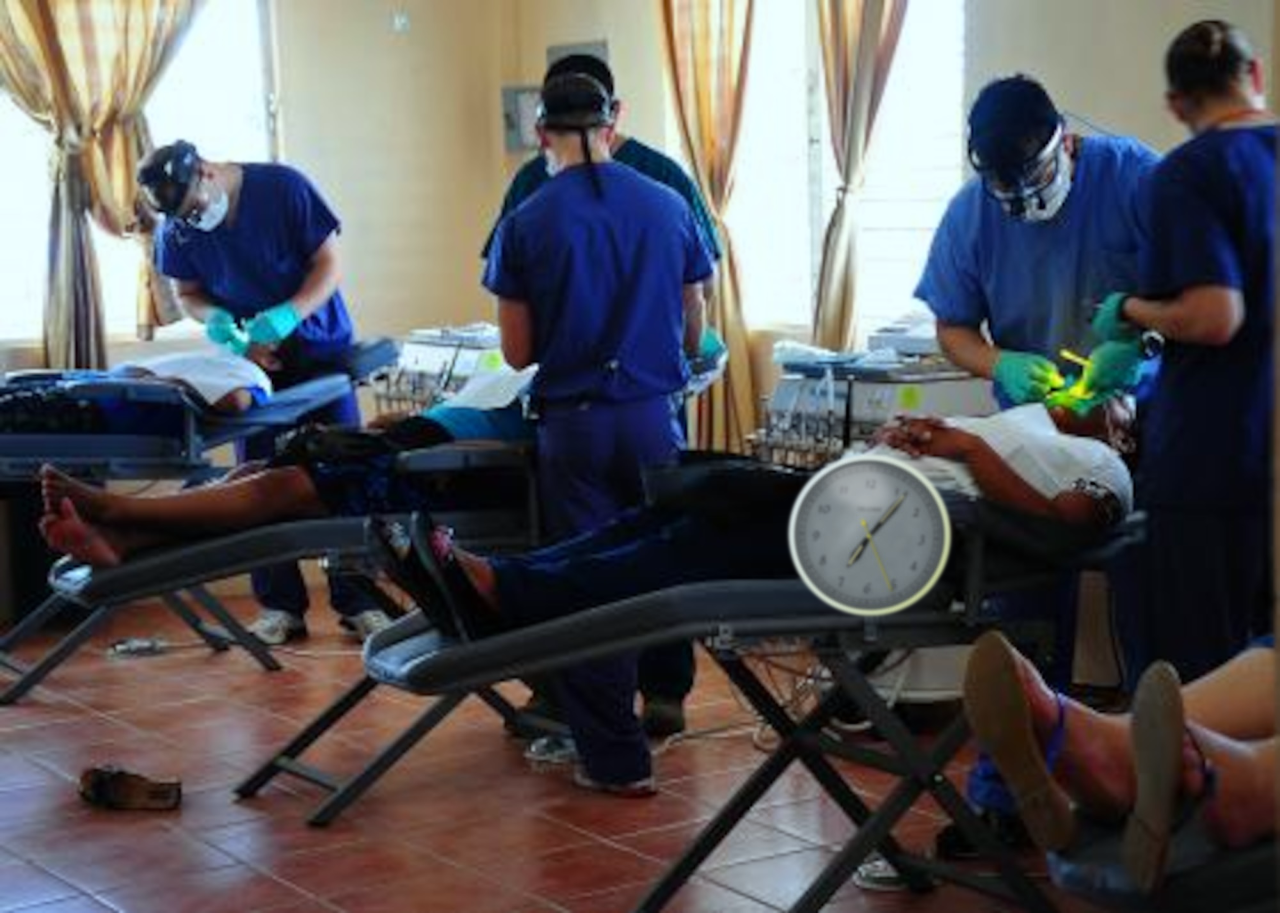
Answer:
h=7 m=6 s=26
